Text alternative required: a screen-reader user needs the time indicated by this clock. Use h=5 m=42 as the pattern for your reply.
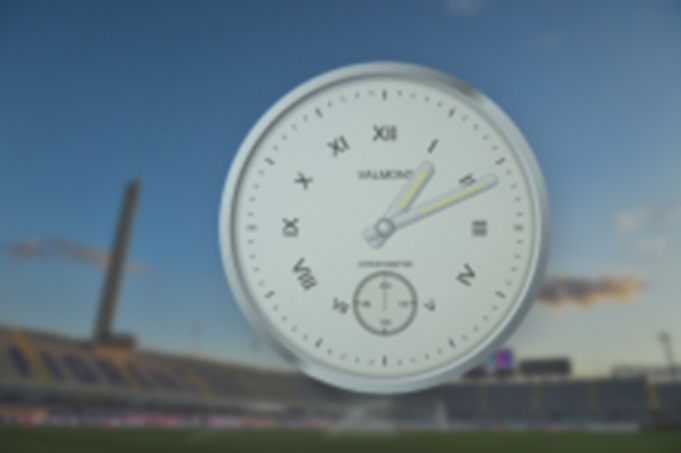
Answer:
h=1 m=11
